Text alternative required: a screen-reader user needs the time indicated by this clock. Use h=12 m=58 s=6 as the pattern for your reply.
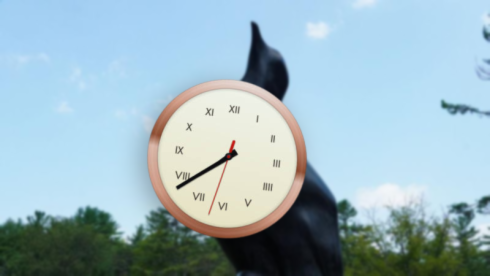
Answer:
h=7 m=38 s=32
